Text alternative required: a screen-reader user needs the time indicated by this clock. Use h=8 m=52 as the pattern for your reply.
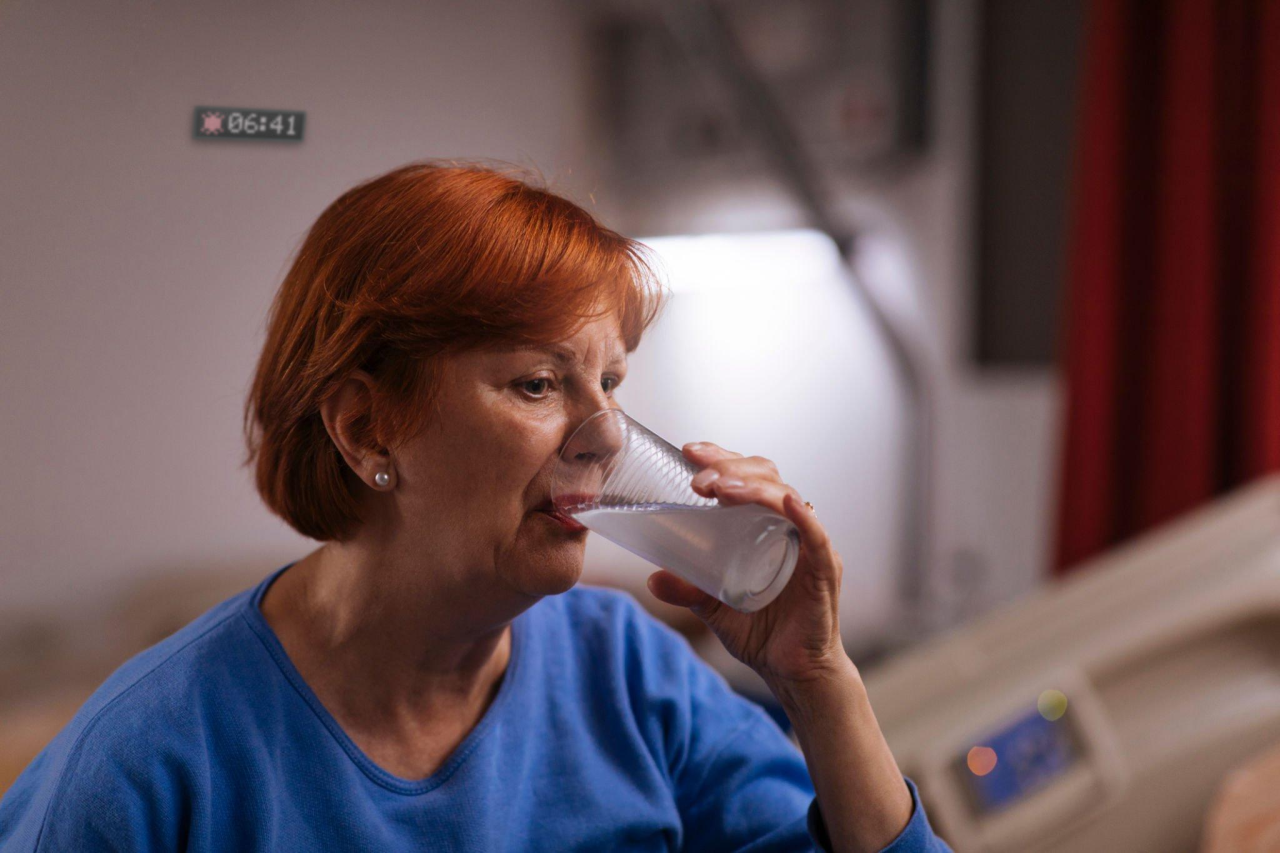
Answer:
h=6 m=41
